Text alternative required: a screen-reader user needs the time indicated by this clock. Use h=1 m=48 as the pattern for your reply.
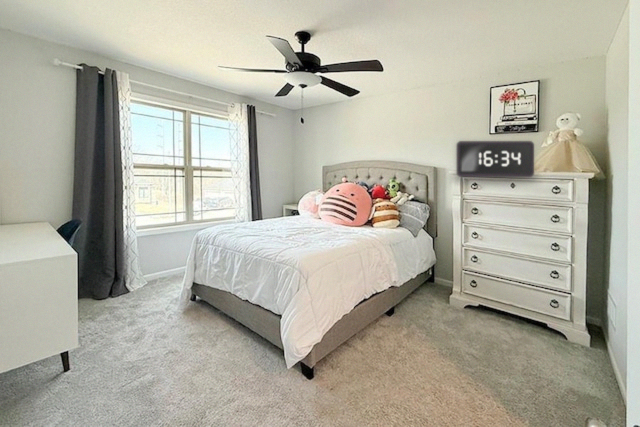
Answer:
h=16 m=34
